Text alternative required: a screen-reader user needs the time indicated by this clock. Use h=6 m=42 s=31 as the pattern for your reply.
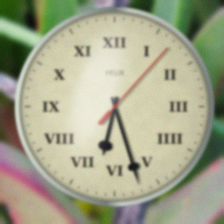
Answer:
h=6 m=27 s=7
